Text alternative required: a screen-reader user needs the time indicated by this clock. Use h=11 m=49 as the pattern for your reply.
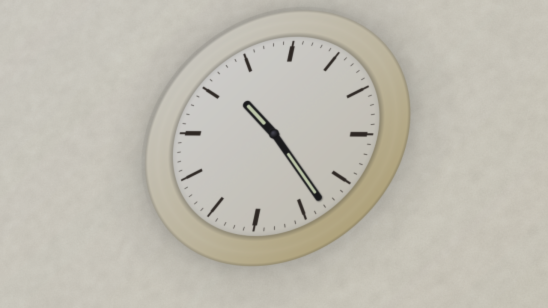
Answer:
h=10 m=23
